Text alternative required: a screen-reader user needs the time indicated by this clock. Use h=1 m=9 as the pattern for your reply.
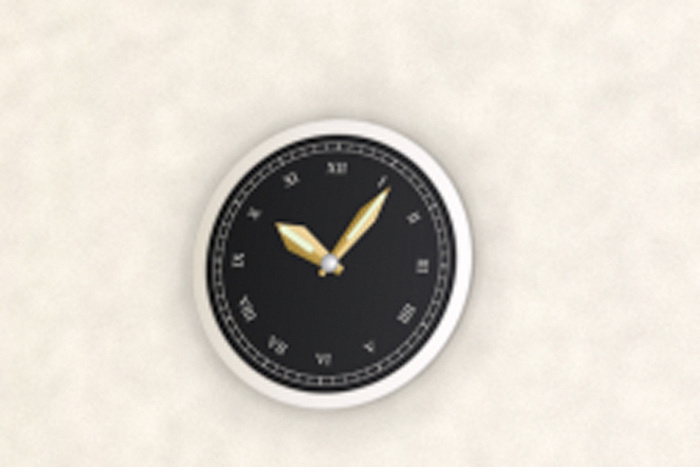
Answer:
h=10 m=6
